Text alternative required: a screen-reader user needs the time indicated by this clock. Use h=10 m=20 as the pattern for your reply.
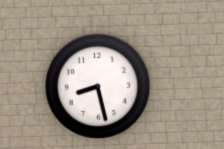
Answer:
h=8 m=28
